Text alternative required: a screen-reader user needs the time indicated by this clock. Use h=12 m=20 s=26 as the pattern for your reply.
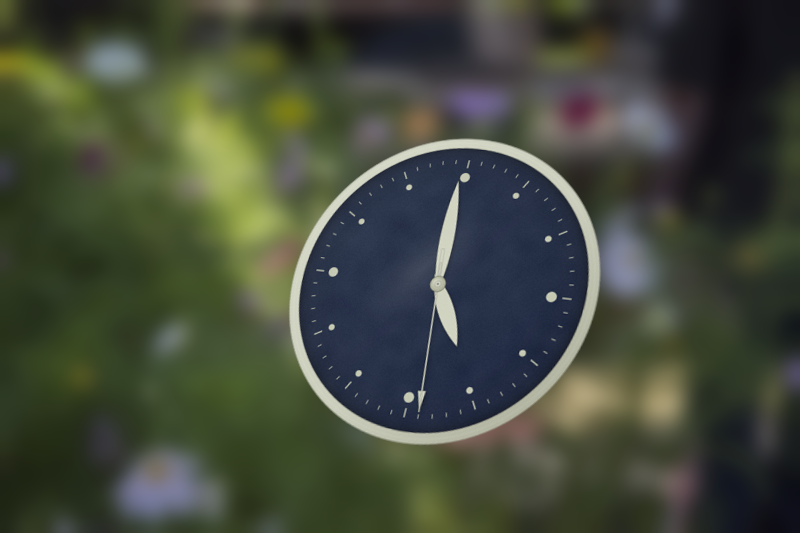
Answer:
h=4 m=59 s=29
